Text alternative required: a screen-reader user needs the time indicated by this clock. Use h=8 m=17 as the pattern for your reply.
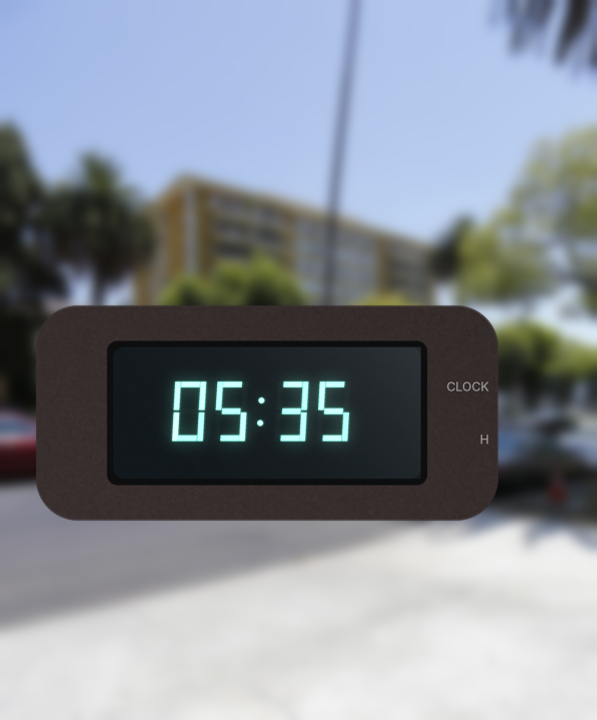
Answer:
h=5 m=35
